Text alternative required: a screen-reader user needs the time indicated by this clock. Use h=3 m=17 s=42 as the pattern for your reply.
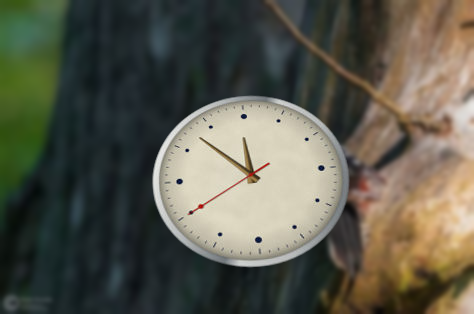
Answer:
h=11 m=52 s=40
